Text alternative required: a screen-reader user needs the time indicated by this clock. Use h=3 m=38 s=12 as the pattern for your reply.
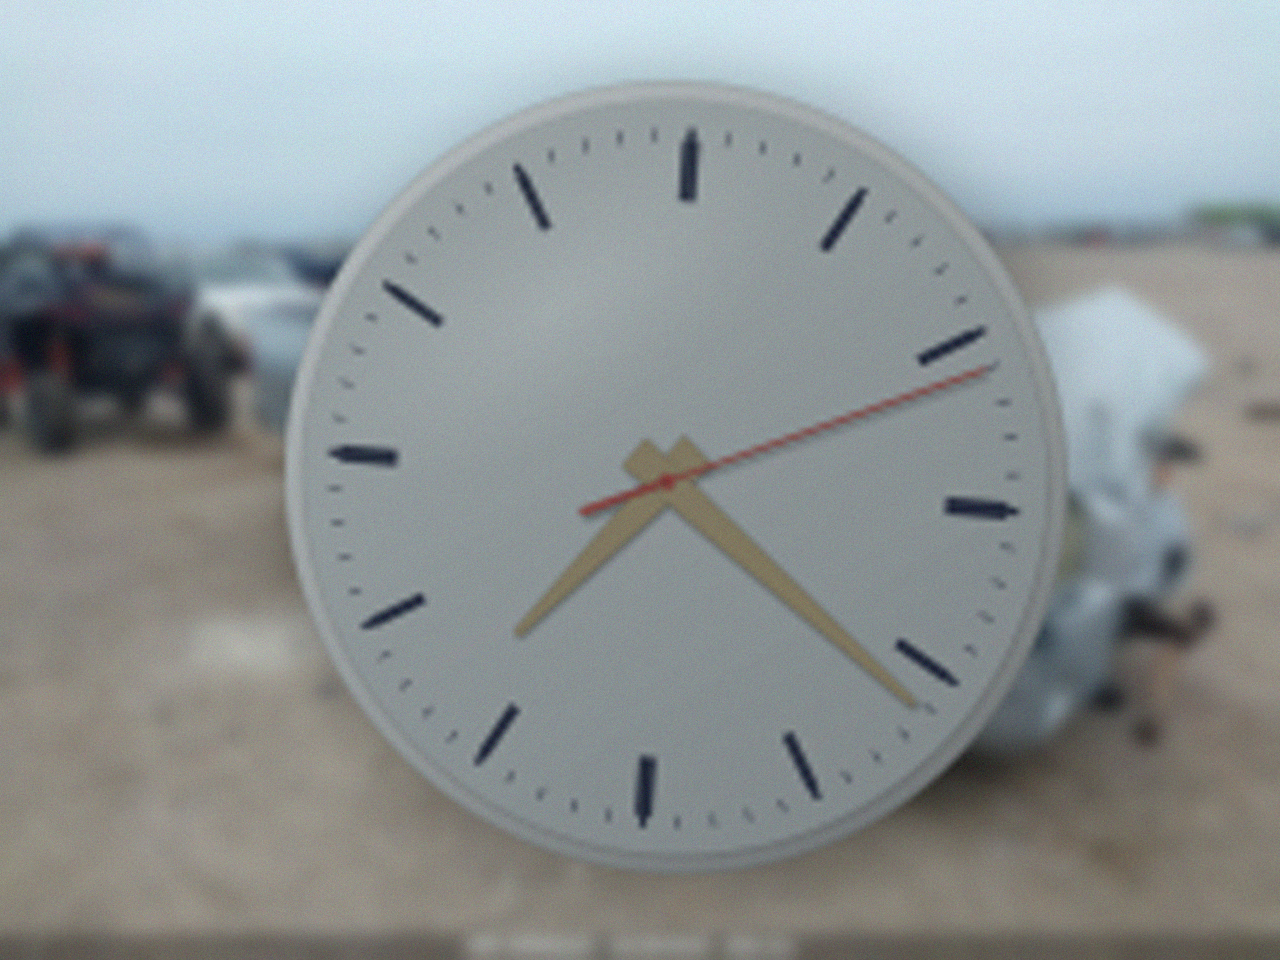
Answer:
h=7 m=21 s=11
